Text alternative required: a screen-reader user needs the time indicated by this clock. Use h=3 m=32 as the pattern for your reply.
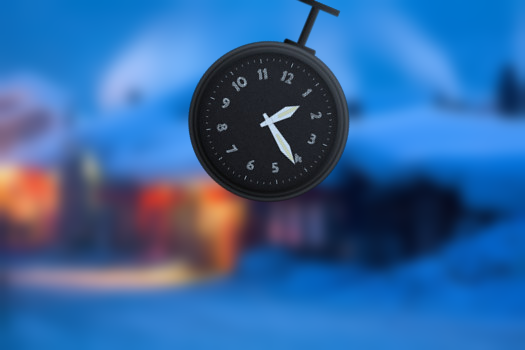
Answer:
h=1 m=21
